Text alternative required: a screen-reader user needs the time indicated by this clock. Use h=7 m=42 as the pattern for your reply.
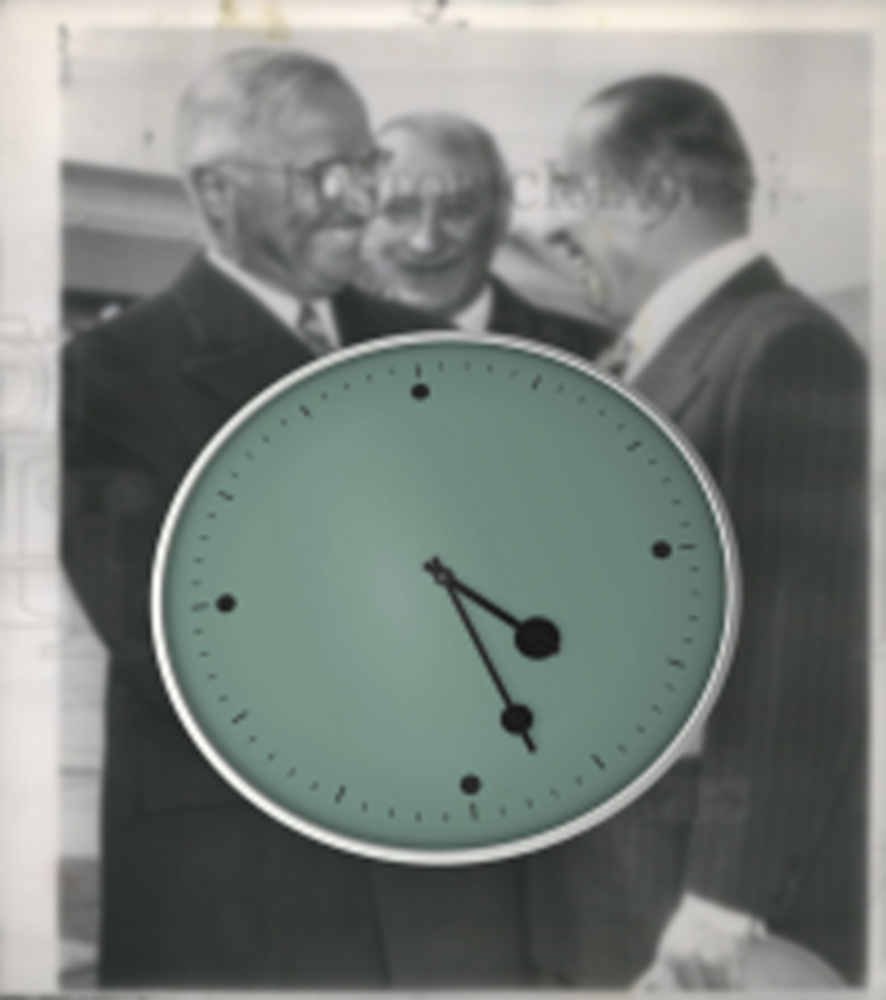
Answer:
h=4 m=27
